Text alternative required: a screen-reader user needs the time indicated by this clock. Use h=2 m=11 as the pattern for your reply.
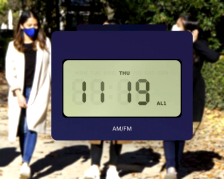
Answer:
h=11 m=19
